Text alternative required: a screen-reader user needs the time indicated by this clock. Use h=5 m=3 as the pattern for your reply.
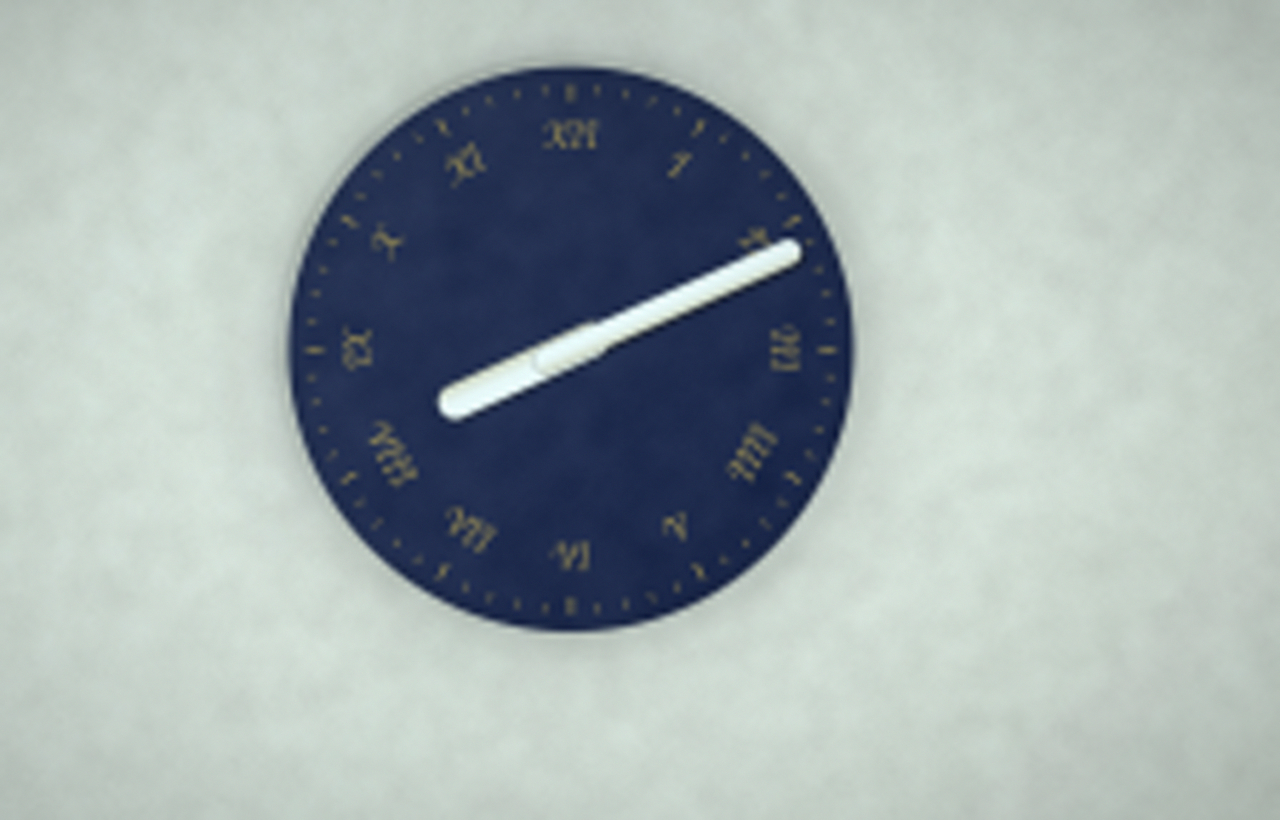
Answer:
h=8 m=11
